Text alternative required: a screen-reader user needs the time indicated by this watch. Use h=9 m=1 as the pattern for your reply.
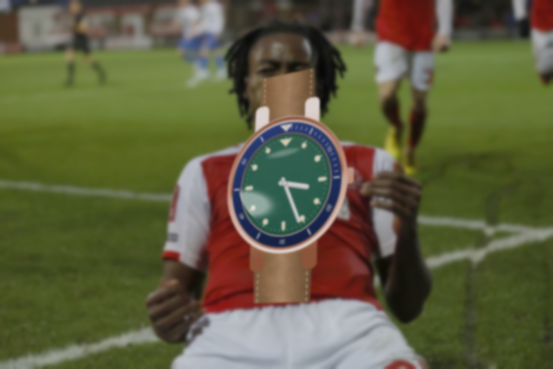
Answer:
h=3 m=26
